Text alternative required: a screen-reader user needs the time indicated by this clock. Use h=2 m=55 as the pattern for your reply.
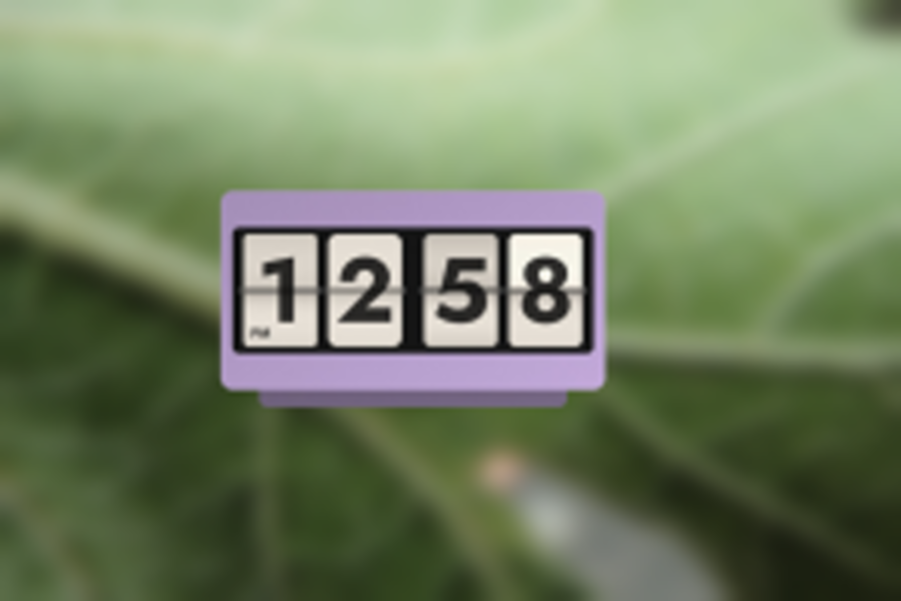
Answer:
h=12 m=58
